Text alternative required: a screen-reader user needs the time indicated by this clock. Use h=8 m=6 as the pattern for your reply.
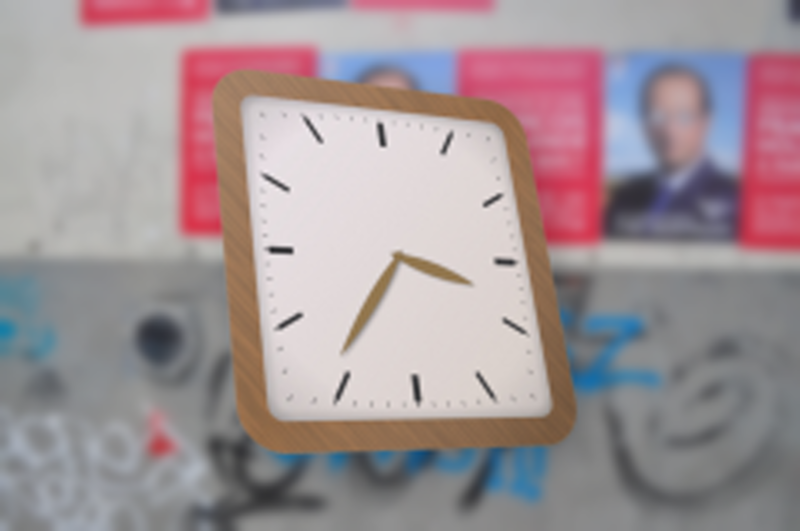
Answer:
h=3 m=36
